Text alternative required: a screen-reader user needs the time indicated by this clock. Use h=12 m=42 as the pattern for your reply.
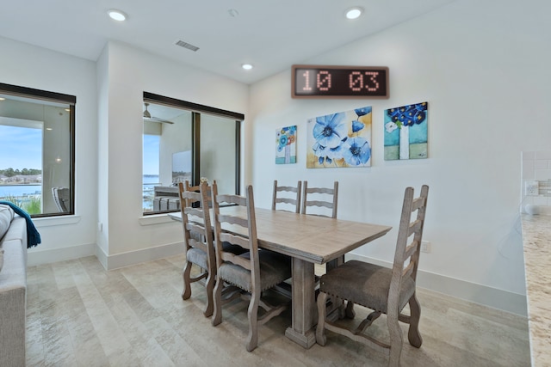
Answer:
h=10 m=3
